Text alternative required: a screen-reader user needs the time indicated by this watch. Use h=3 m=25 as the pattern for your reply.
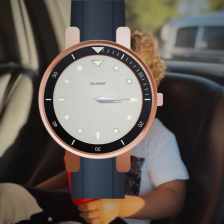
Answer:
h=3 m=15
